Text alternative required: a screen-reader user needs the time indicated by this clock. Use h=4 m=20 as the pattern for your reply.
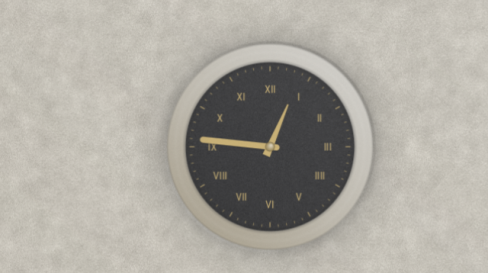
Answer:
h=12 m=46
